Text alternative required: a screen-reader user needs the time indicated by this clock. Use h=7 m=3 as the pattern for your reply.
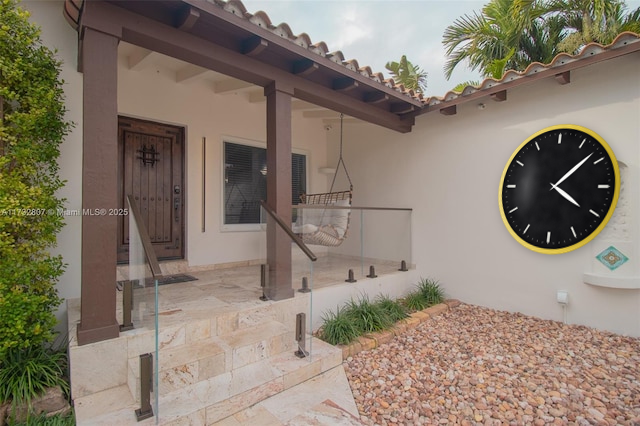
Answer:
h=4 m=8
